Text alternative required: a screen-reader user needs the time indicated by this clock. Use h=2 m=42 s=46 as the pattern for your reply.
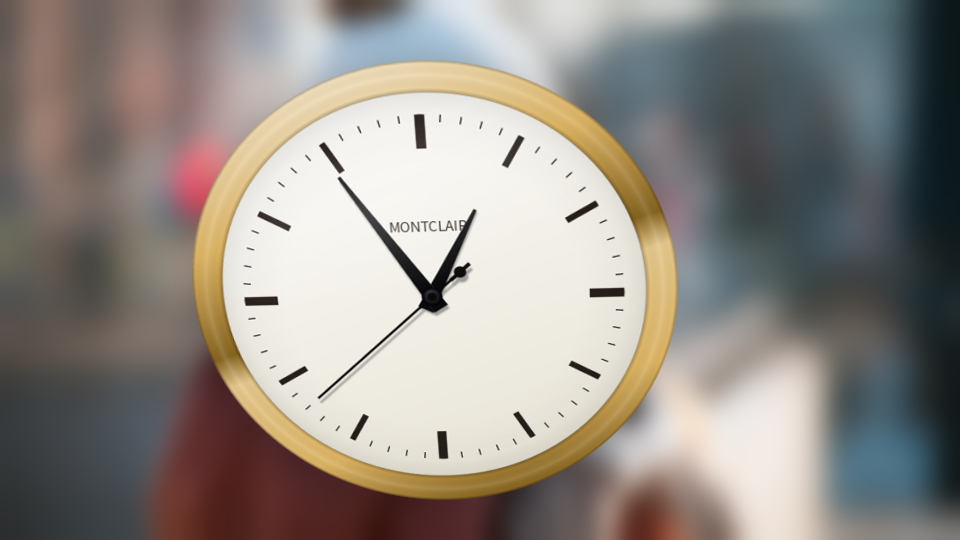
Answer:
h=12 m=54 s=38
